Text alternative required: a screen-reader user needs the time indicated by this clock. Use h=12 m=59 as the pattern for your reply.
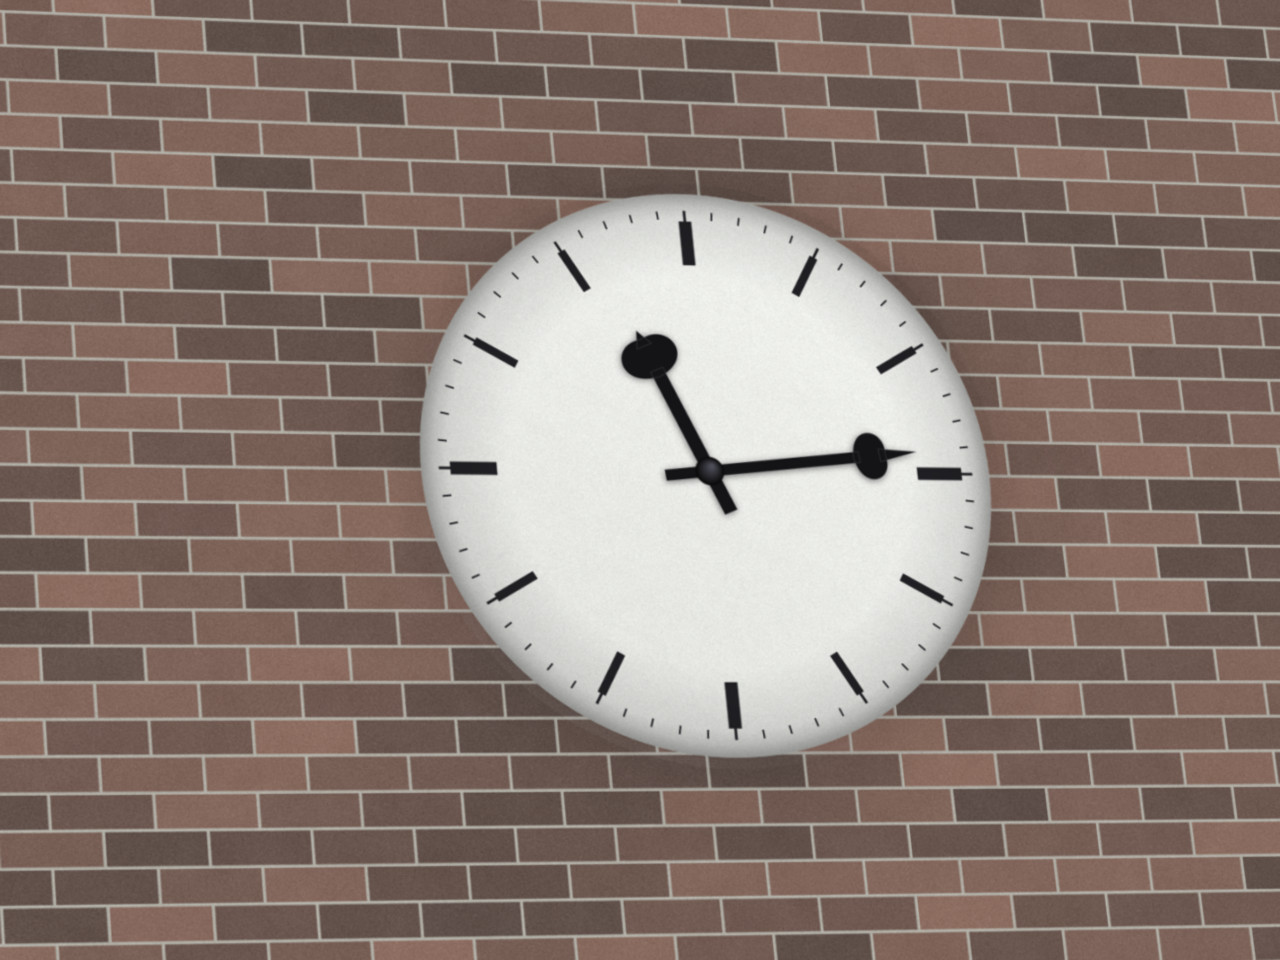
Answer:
h=11 m=14
